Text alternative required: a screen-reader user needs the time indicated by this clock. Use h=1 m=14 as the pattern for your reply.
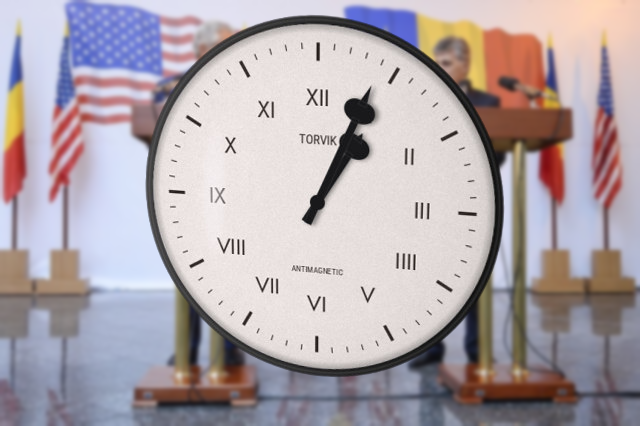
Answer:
h=1 m=4
